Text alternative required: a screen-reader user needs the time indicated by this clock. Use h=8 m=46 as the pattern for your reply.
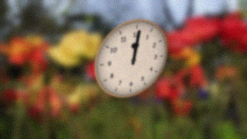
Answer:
h=12 m=1
